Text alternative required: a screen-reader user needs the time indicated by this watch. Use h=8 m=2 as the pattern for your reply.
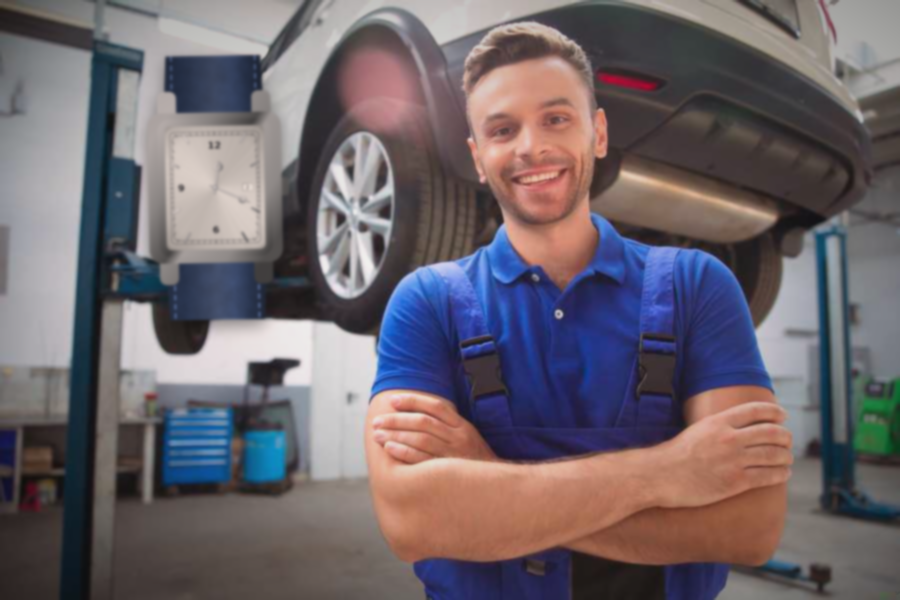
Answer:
h=12 m=19
